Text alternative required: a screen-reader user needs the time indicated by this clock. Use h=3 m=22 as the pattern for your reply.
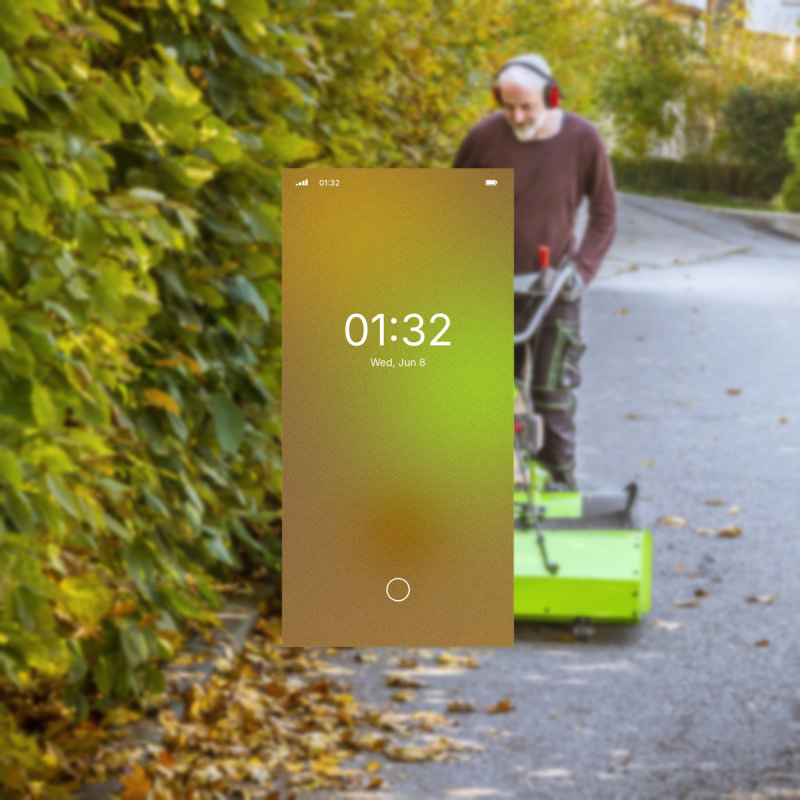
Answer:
h=1 m=32
